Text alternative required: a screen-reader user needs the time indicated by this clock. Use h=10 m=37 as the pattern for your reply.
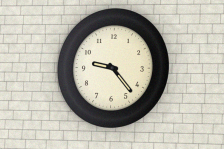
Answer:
h=9 m=23
